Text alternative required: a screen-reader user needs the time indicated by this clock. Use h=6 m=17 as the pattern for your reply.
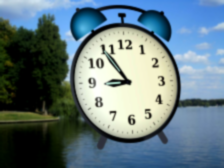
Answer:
h=8 m=54
